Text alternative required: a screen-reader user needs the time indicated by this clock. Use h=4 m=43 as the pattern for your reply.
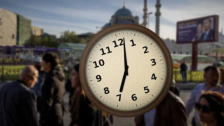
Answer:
h=7 m=2
